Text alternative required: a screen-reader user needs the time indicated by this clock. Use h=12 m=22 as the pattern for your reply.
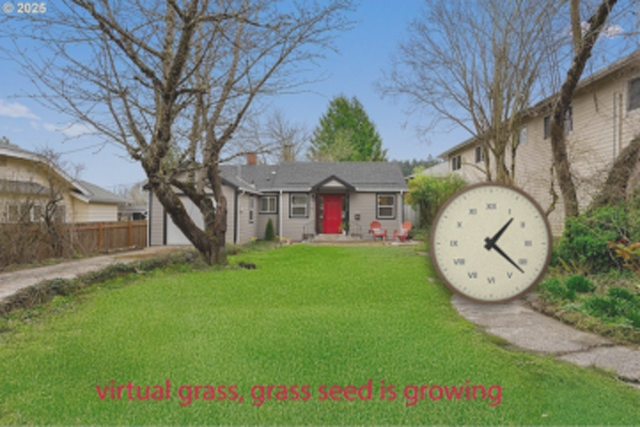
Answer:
h=1 m=22
